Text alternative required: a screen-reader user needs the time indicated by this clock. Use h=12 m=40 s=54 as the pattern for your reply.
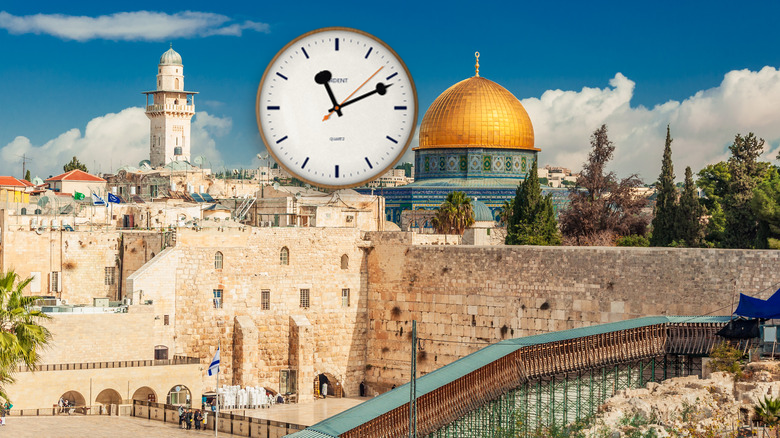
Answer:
h=11 m=11 s=8
